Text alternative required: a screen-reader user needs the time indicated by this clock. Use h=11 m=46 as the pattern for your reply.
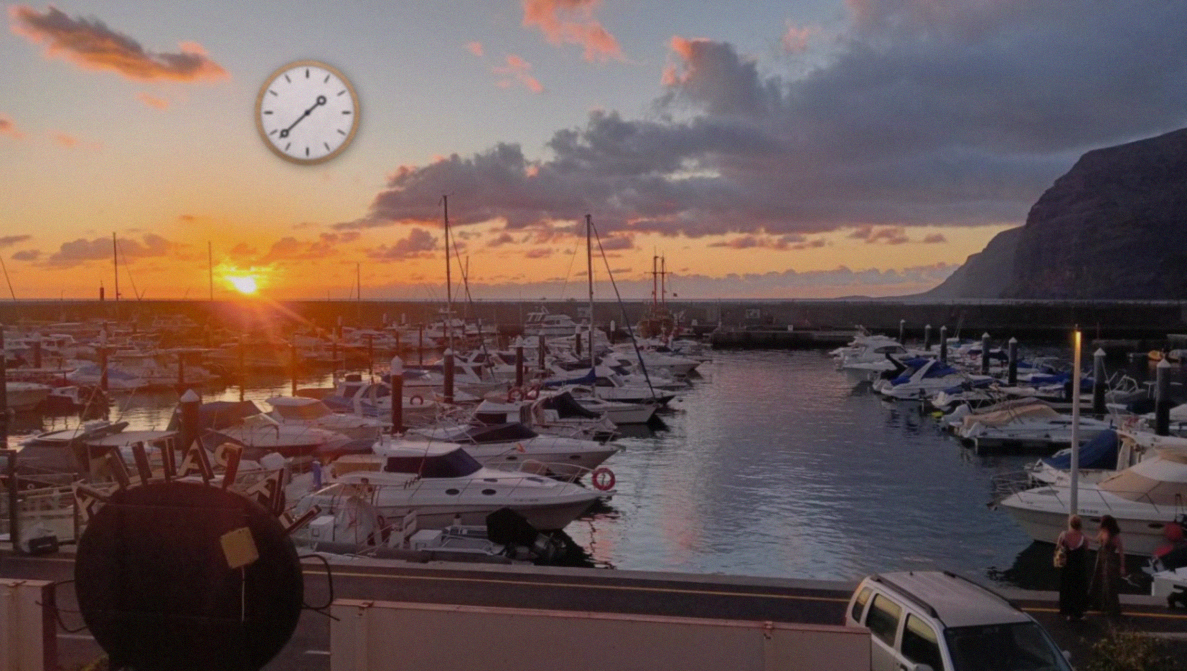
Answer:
h=1 m=38
